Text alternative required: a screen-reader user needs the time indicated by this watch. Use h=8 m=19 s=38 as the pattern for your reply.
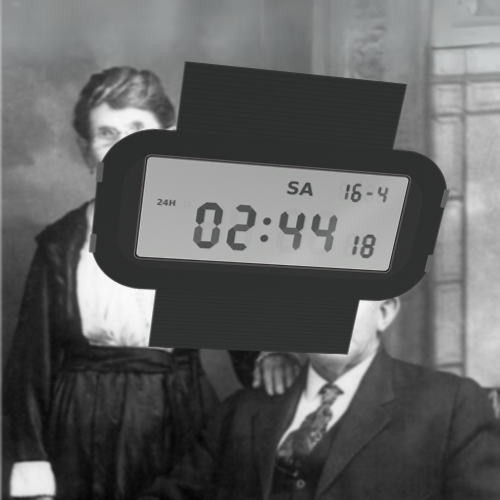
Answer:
h=2 m=44 s=18
